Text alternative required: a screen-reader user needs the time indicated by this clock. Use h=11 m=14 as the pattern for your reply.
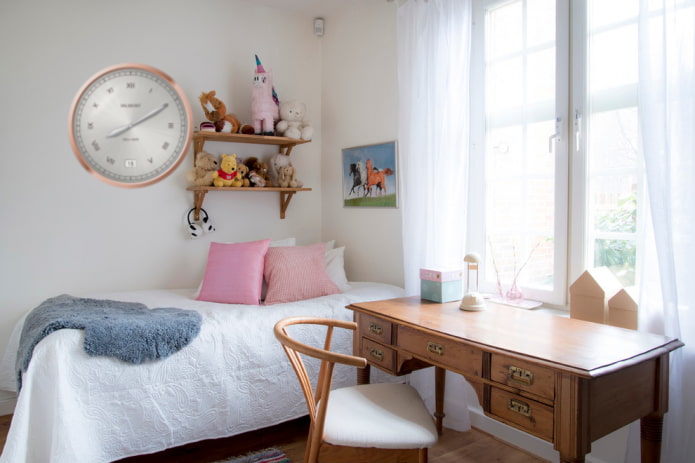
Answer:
h=8 m=10
